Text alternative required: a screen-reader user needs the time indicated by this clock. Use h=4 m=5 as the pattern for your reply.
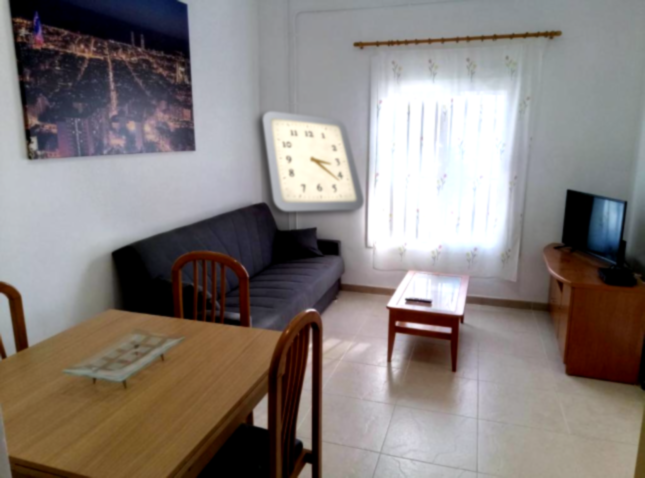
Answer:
h=3 m=22
